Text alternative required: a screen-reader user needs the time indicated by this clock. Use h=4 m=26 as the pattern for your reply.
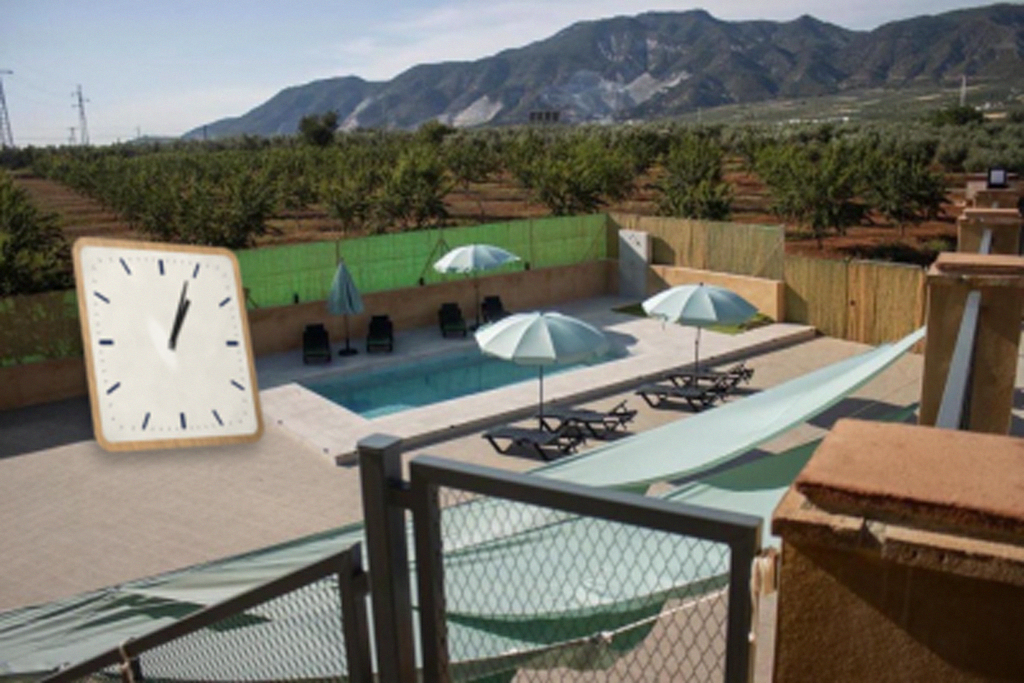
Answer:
h=1 m=4
